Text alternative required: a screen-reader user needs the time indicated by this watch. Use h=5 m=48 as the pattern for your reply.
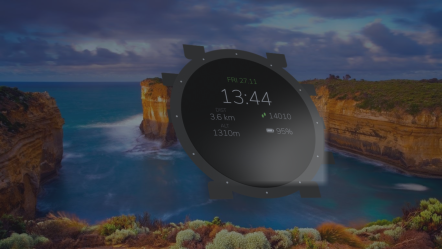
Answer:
h=13 m=44
